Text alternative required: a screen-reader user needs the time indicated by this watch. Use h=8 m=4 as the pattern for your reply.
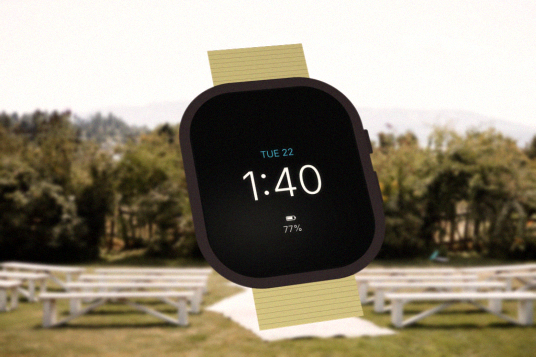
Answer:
h=1 m=40
